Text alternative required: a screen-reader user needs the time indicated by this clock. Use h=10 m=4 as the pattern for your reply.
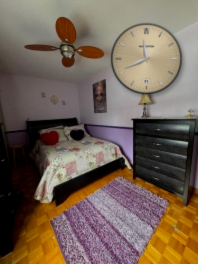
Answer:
h=11 m=41
